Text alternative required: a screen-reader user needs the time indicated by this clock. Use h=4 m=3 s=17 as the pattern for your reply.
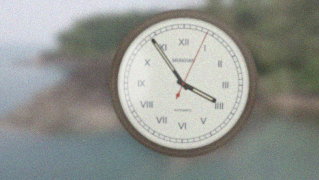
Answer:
h=3 m=54 s=4
